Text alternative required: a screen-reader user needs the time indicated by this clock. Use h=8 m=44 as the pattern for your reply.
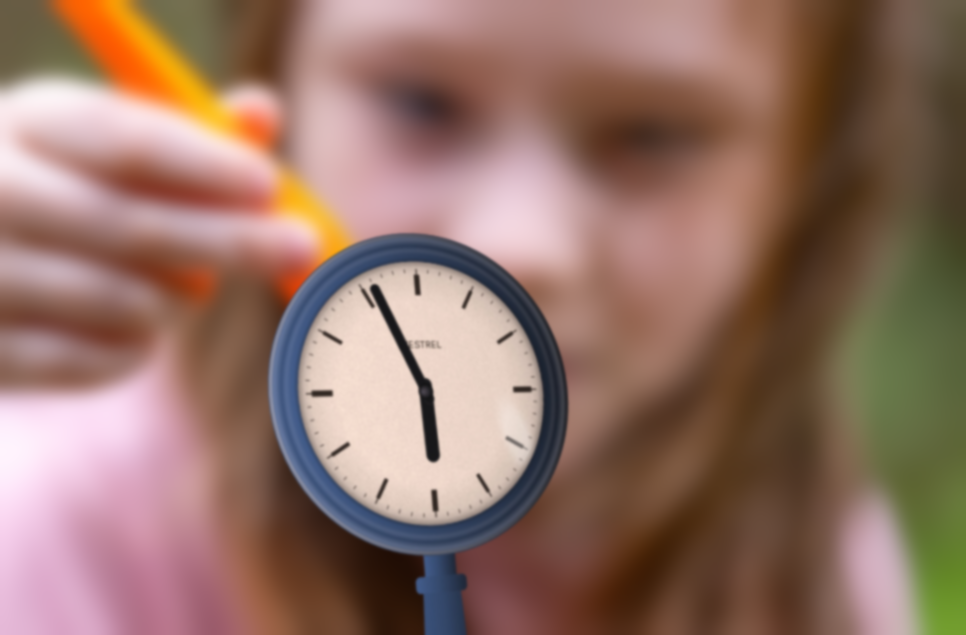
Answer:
h=5 m=56
